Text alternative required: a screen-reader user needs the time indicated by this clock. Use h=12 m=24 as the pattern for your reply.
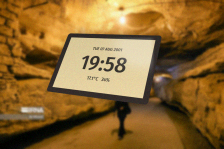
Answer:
h=19 m=58
